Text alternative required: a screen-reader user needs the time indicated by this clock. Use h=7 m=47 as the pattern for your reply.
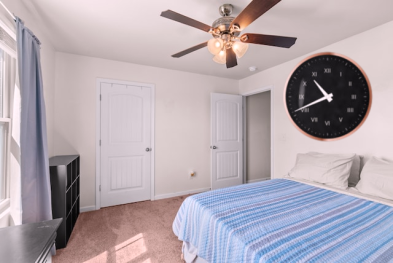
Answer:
h=10 m=41
